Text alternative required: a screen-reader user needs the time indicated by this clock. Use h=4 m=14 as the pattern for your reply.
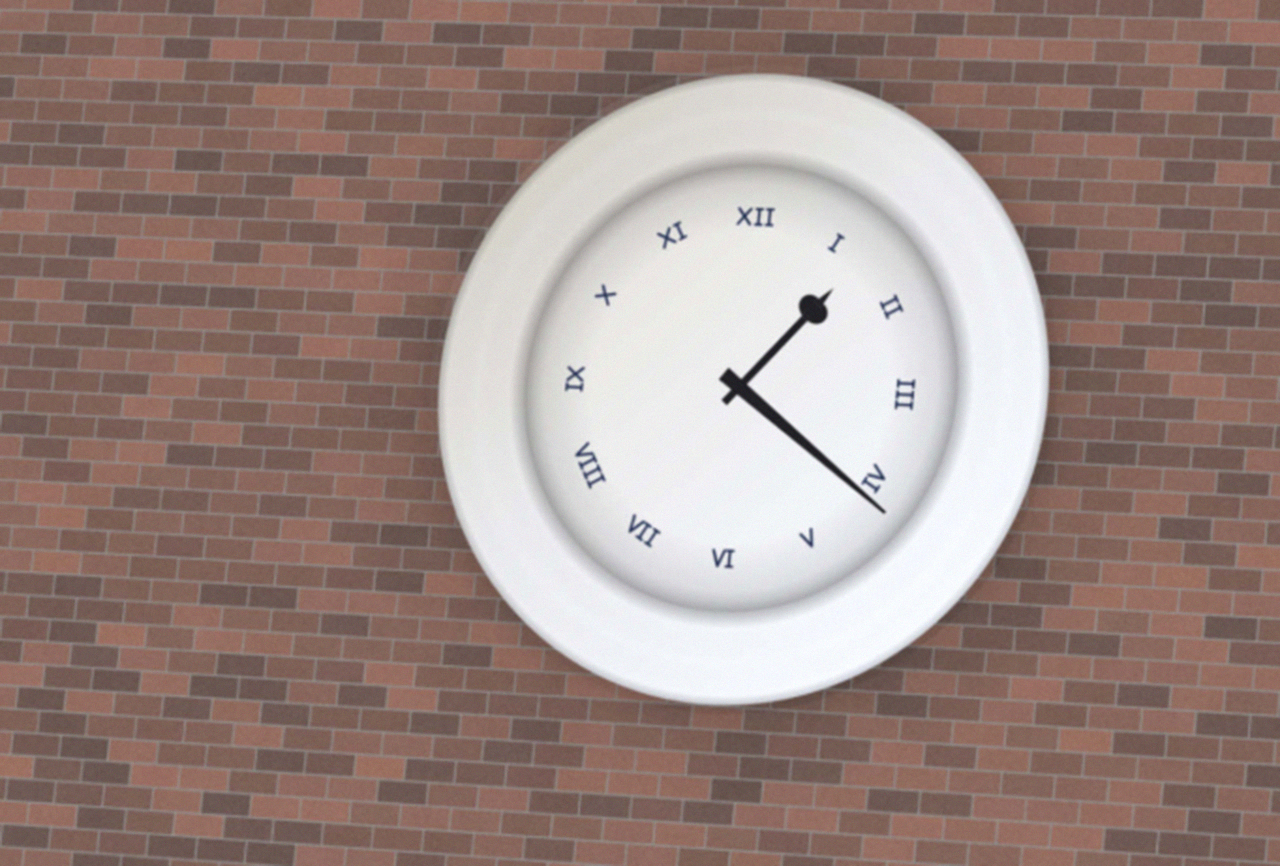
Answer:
h=1 m=21
